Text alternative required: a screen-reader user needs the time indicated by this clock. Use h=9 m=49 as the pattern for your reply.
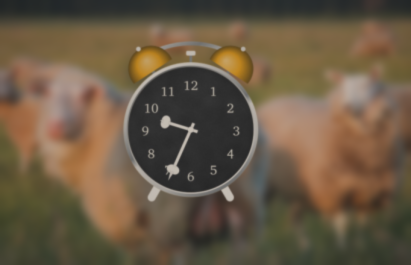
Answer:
h=9 m=34
